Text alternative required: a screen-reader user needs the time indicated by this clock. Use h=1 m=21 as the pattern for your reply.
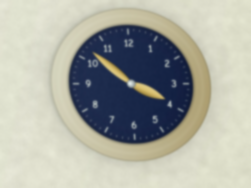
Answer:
h=3 m=52
